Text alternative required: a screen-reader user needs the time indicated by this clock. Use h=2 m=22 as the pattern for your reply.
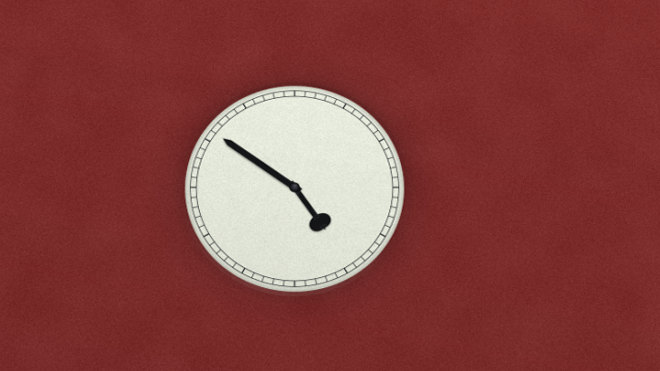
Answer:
h=4 m=51
